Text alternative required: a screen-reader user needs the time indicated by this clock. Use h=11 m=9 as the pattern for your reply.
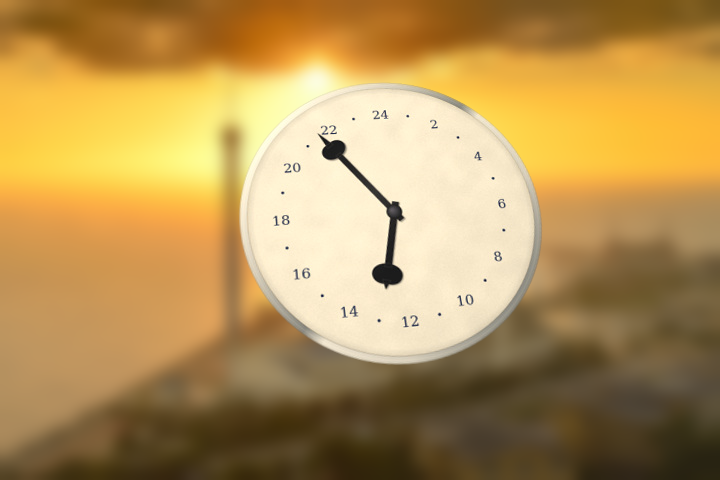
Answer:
h=12 m=54
